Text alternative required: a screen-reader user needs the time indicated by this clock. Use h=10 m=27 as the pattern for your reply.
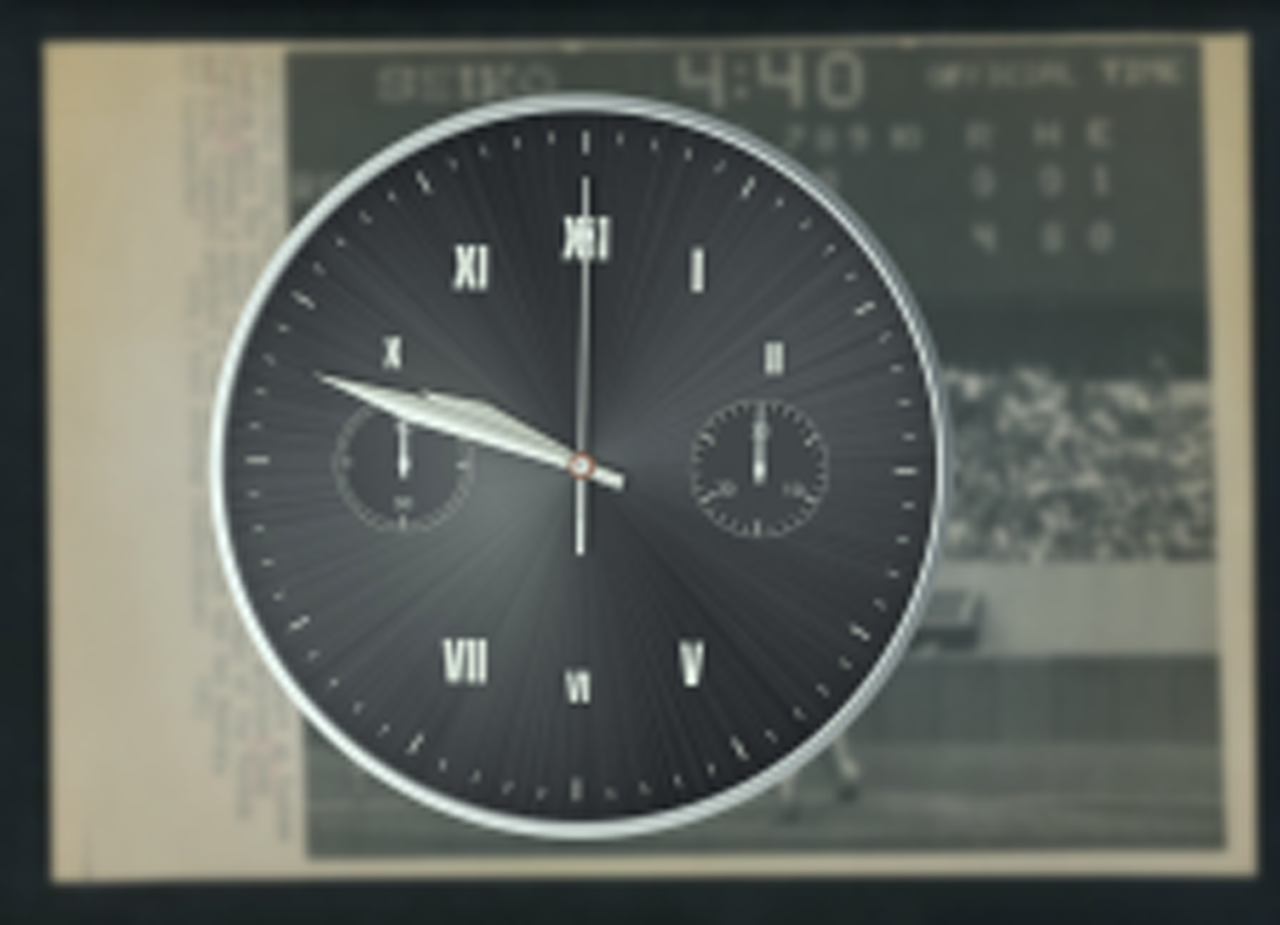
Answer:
h=9 m=48
